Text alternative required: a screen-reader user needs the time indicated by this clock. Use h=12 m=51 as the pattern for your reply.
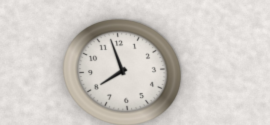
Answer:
h=7 m=58
